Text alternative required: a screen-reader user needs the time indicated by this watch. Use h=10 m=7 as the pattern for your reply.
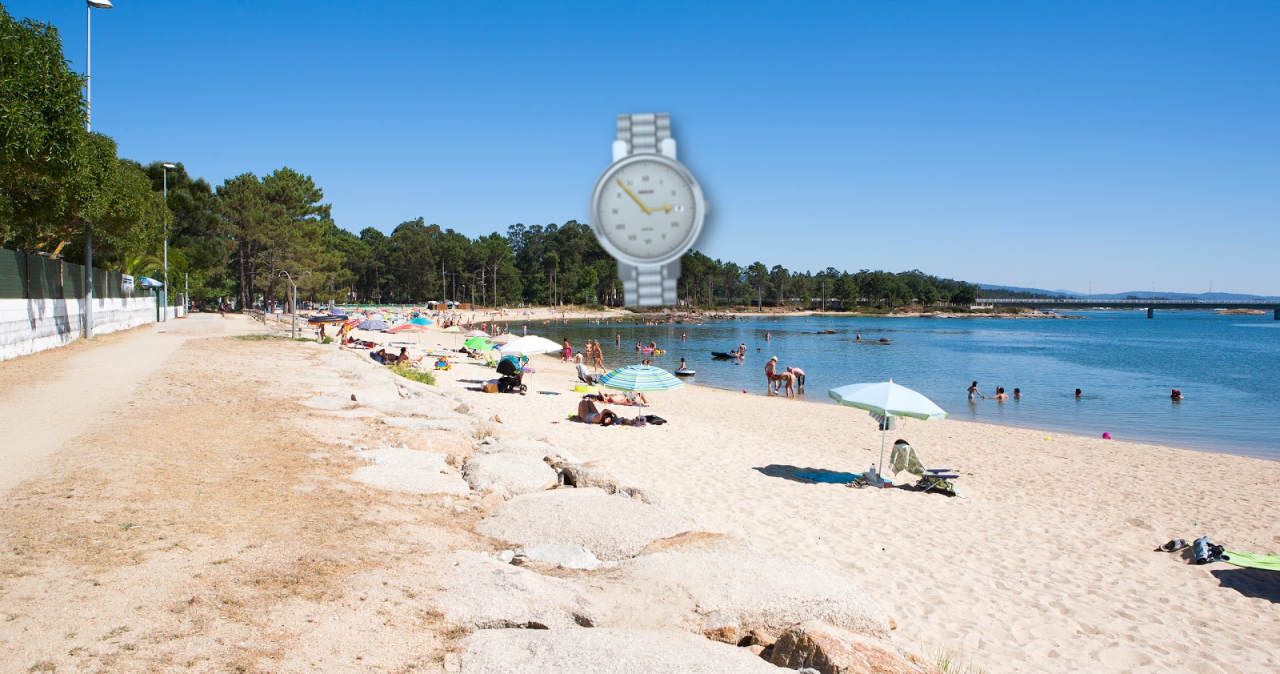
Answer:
h=2 m=53
